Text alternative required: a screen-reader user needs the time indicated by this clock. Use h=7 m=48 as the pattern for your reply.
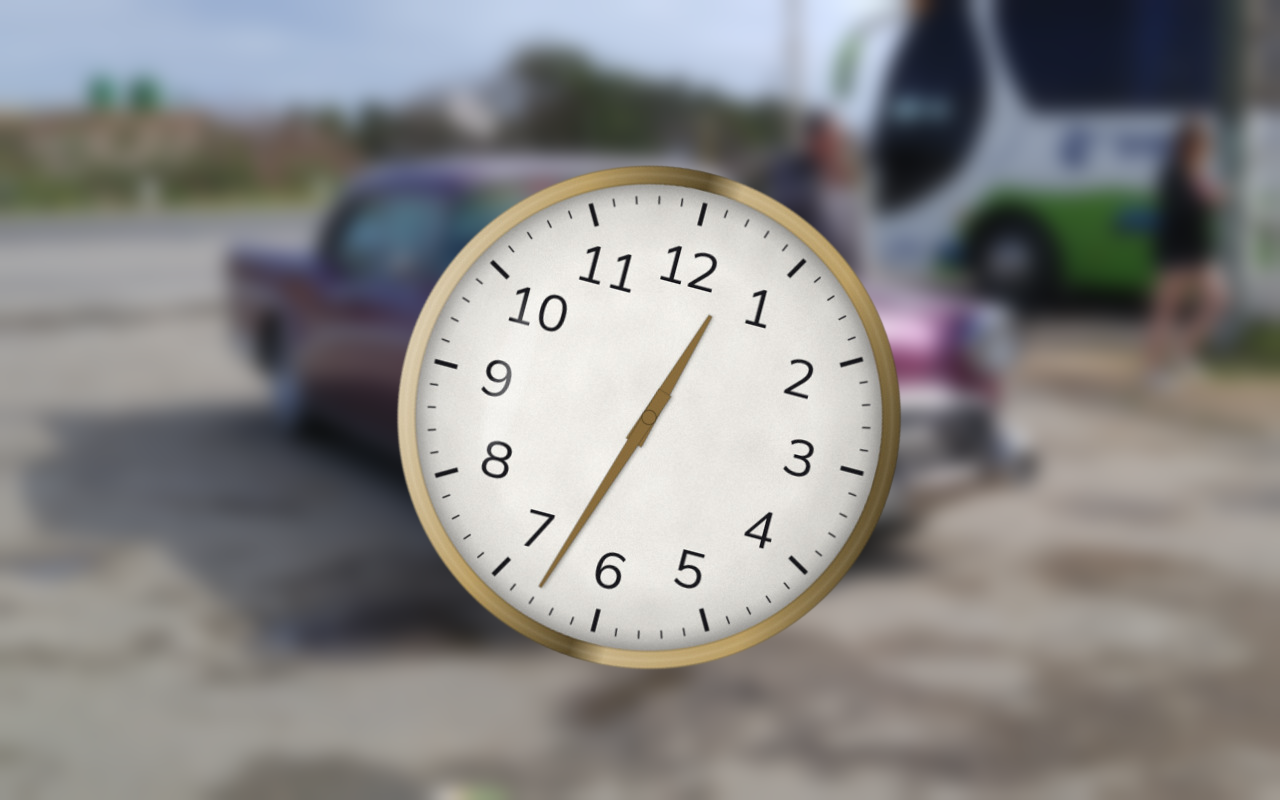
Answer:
h=12 m=33
